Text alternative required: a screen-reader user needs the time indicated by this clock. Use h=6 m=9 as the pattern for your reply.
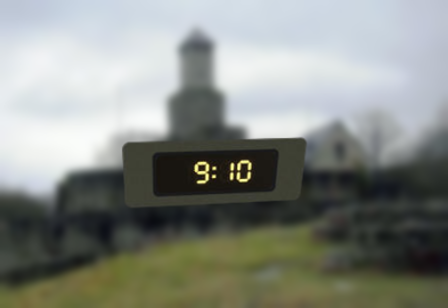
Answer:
h=9 m=10
